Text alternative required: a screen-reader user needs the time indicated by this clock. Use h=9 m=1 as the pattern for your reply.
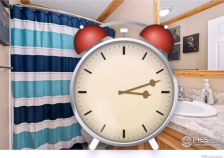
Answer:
h=3 m=12
